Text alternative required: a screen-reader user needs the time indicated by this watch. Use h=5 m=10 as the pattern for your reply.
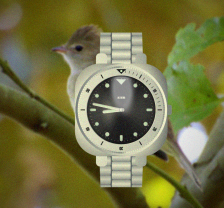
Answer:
h=8 m=47
